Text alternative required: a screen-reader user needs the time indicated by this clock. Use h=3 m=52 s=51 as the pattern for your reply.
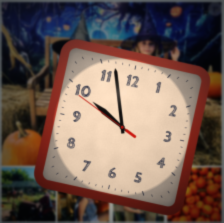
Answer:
h=9 m=56 s=49
